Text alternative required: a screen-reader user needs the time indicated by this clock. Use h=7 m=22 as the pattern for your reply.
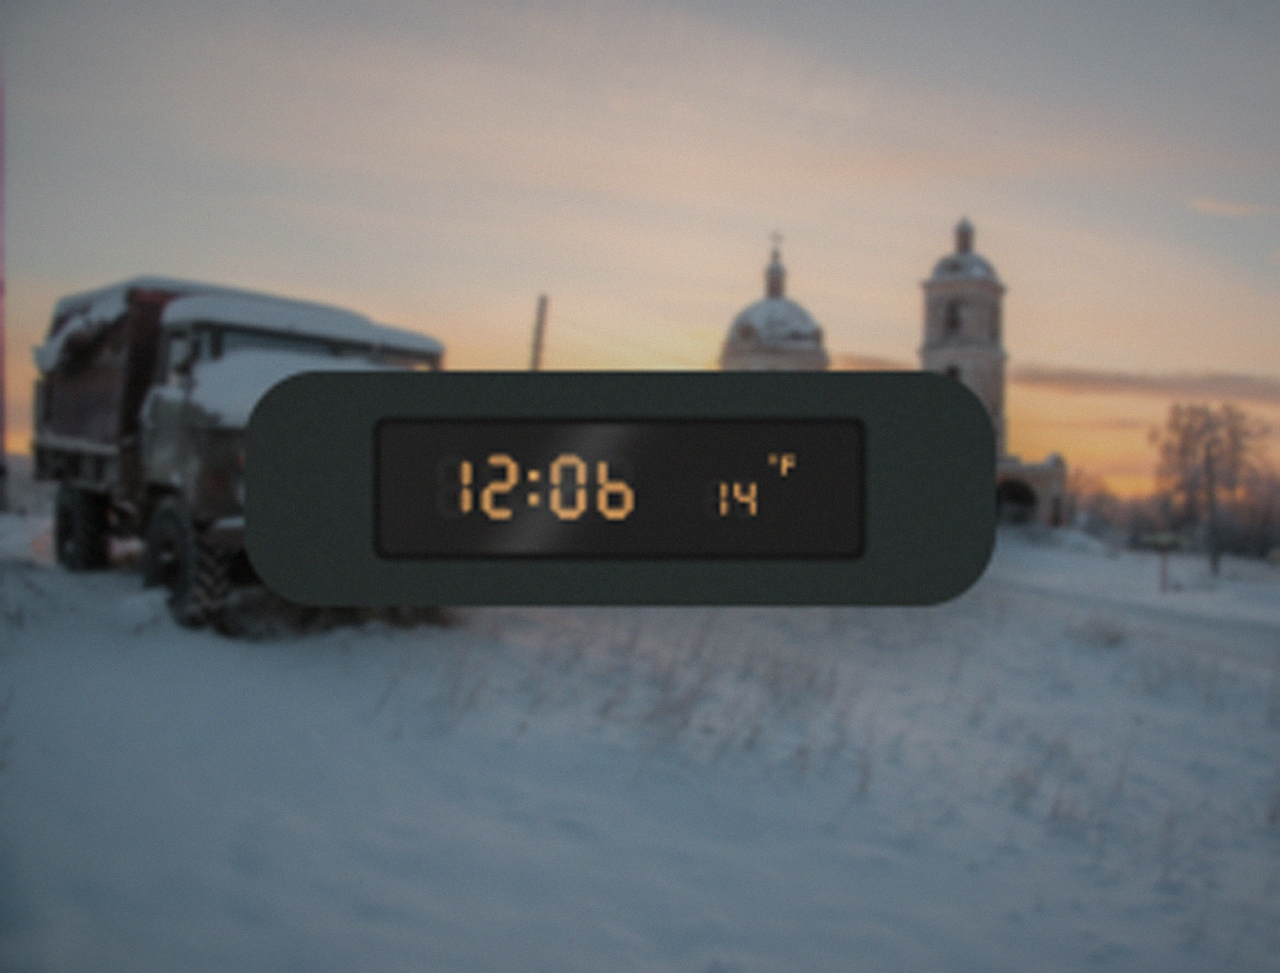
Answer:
h=12 m=6
